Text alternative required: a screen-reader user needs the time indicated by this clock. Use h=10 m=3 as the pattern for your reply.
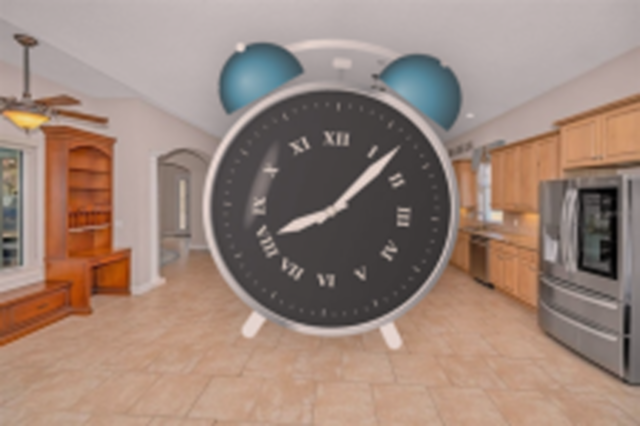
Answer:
h=8 m=7
